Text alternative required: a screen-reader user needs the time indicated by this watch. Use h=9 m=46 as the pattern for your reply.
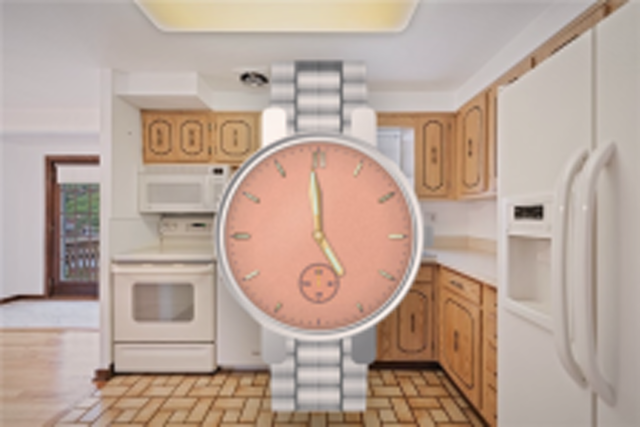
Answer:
h=4 m=59
